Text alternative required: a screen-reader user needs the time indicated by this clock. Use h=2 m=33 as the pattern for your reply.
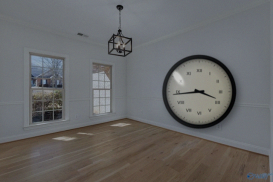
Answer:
h=3 m=44
